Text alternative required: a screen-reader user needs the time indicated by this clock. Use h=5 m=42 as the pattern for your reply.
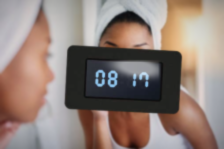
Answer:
h=8 m=17
